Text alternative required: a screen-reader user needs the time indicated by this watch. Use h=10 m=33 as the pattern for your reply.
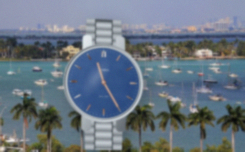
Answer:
h=11 m=25
